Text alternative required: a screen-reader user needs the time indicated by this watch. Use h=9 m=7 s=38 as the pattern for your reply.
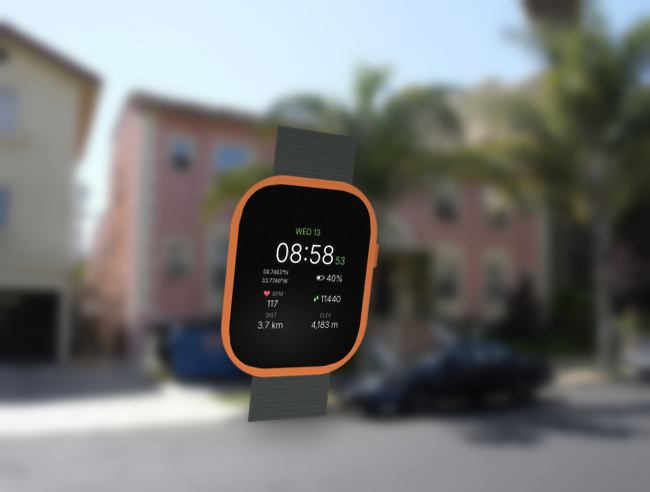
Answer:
h=8 m=58 s=53
